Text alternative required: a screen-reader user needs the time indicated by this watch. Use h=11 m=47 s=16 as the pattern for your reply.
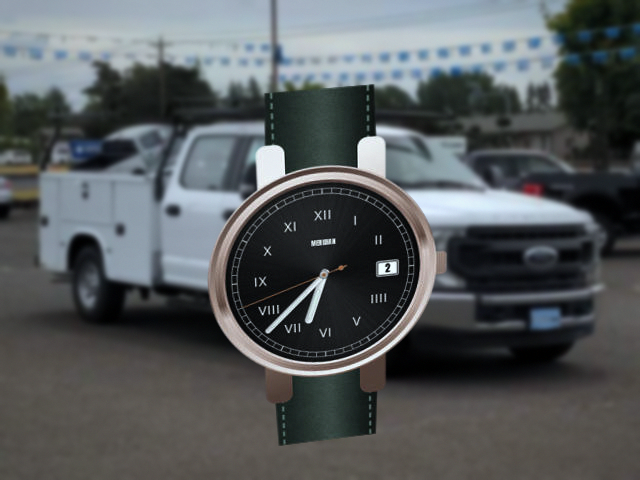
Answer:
h=6 m=37 s=42
